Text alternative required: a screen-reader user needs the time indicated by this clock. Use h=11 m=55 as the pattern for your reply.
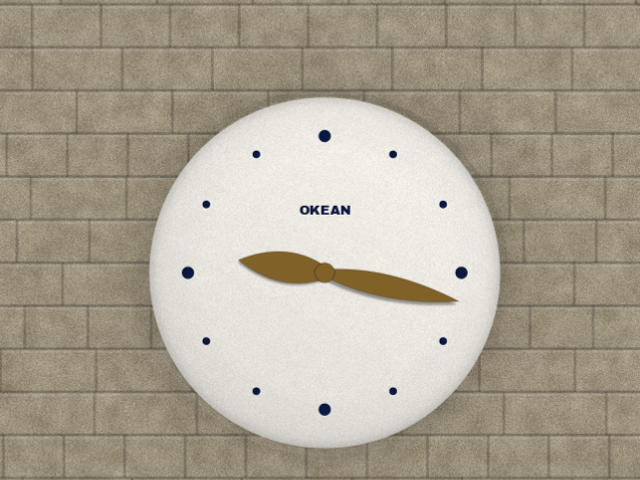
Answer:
h=9 m=17
